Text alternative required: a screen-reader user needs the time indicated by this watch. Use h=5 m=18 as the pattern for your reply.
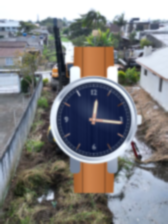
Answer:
h=12 m=16
